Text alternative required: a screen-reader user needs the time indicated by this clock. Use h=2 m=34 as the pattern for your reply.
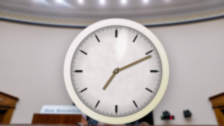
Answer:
h=7 m=11
